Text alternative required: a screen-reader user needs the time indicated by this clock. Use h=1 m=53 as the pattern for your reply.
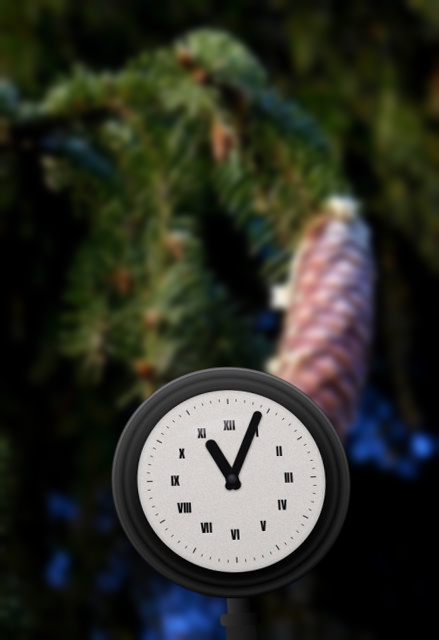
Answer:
h=11 m=4
